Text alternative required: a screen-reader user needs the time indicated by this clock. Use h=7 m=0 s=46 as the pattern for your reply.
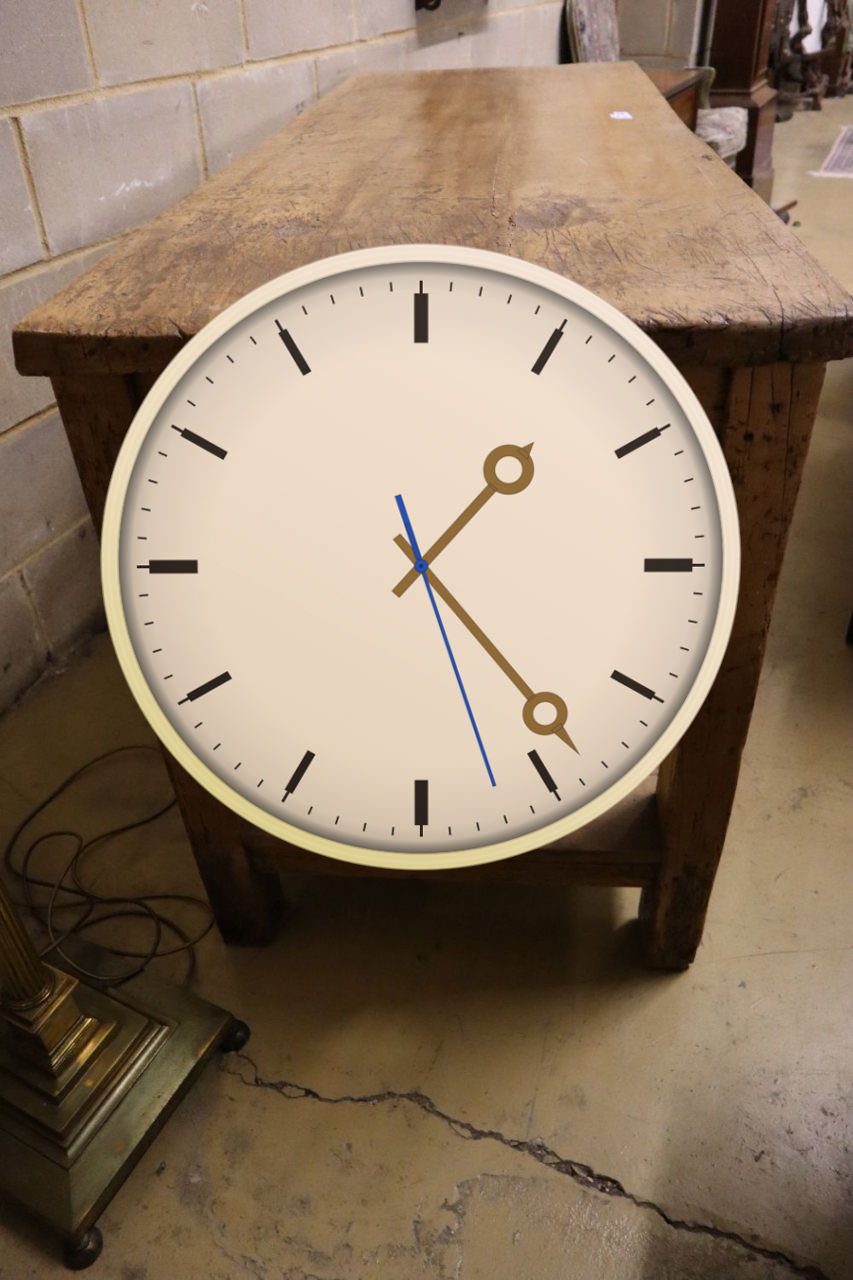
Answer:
h=1 m=23 s=27
